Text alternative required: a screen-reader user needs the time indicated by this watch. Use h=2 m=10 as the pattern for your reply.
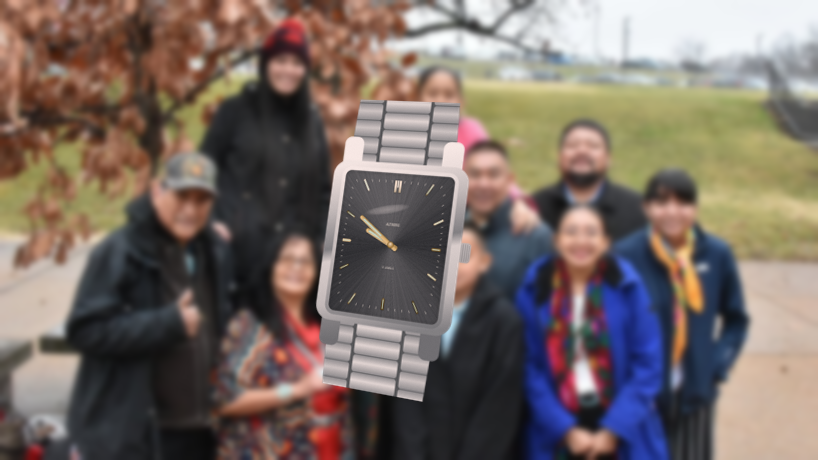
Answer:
h=9 m=51
